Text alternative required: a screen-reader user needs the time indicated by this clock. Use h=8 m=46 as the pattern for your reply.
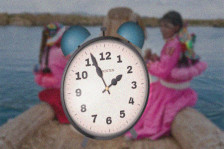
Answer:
h=1 m=56
